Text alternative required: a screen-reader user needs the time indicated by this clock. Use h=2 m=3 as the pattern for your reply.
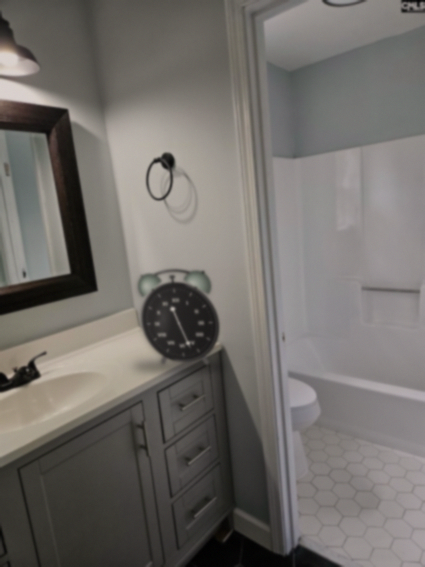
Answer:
h=11 m=27
